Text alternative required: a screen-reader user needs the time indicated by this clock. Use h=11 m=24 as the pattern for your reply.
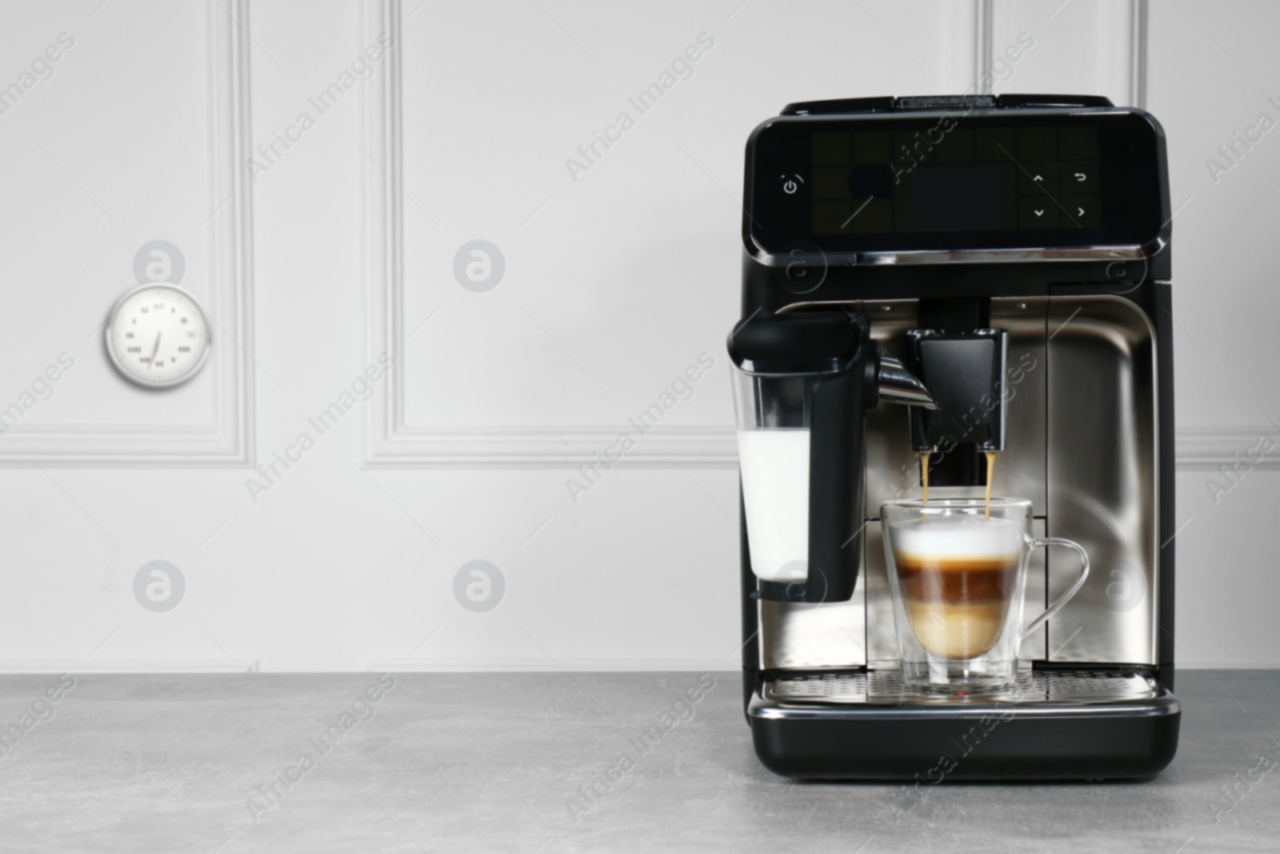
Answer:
h=6 m=33
